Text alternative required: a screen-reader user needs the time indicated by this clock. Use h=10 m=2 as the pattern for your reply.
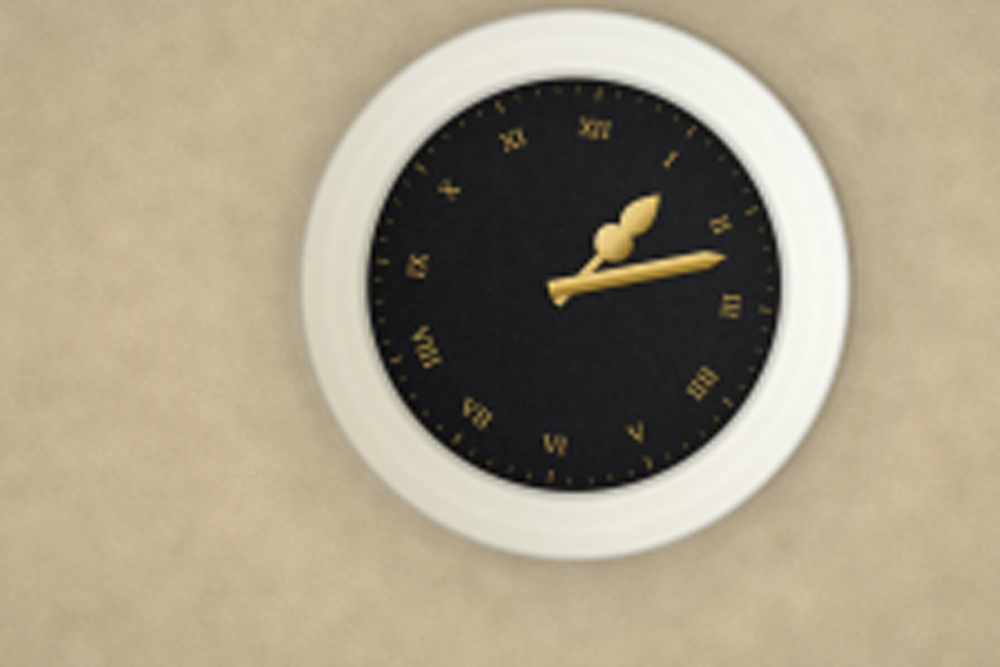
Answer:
h=1 m=12
